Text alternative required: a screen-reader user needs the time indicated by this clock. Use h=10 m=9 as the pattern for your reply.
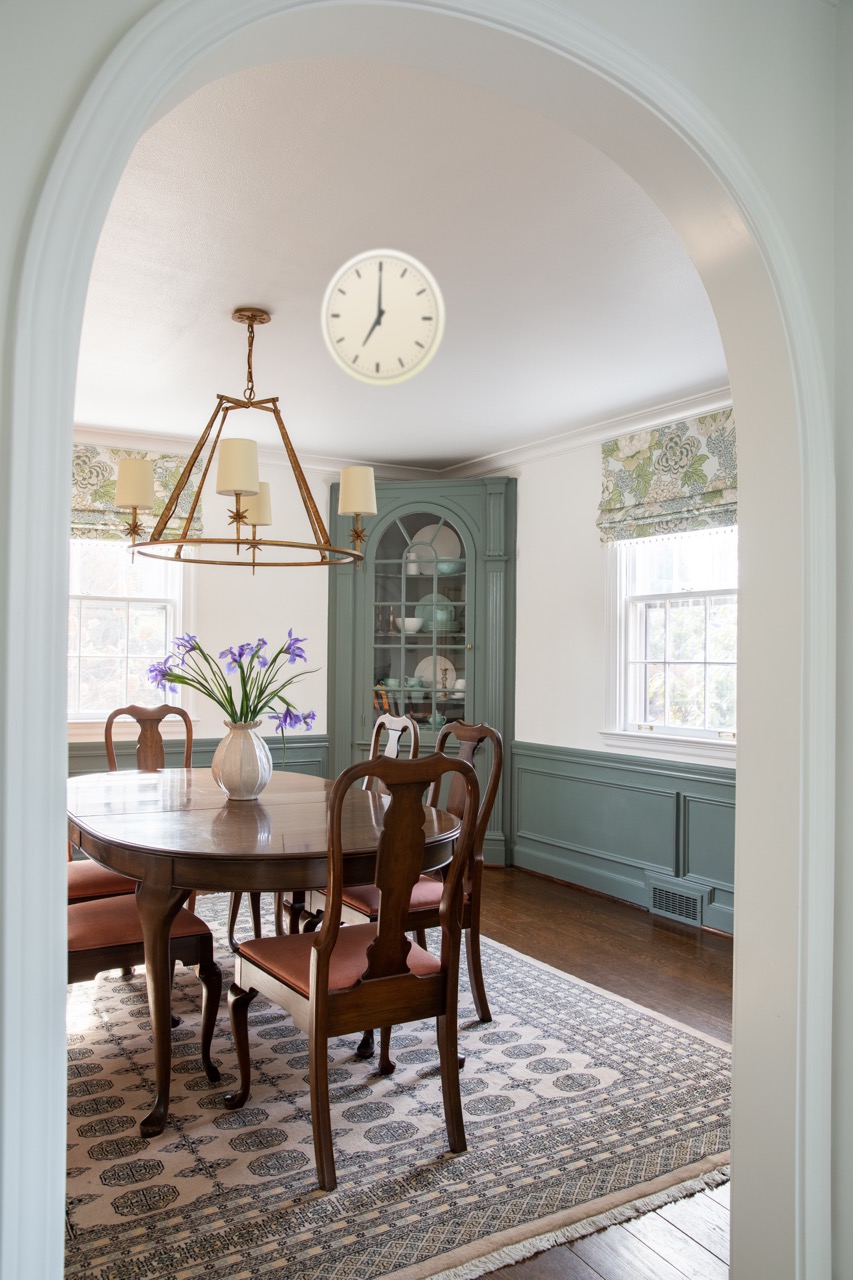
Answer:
h=7 m=0
